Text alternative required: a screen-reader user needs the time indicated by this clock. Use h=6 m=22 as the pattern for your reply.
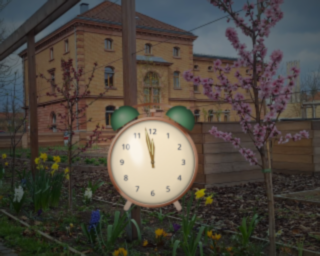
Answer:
h=11 m=58
